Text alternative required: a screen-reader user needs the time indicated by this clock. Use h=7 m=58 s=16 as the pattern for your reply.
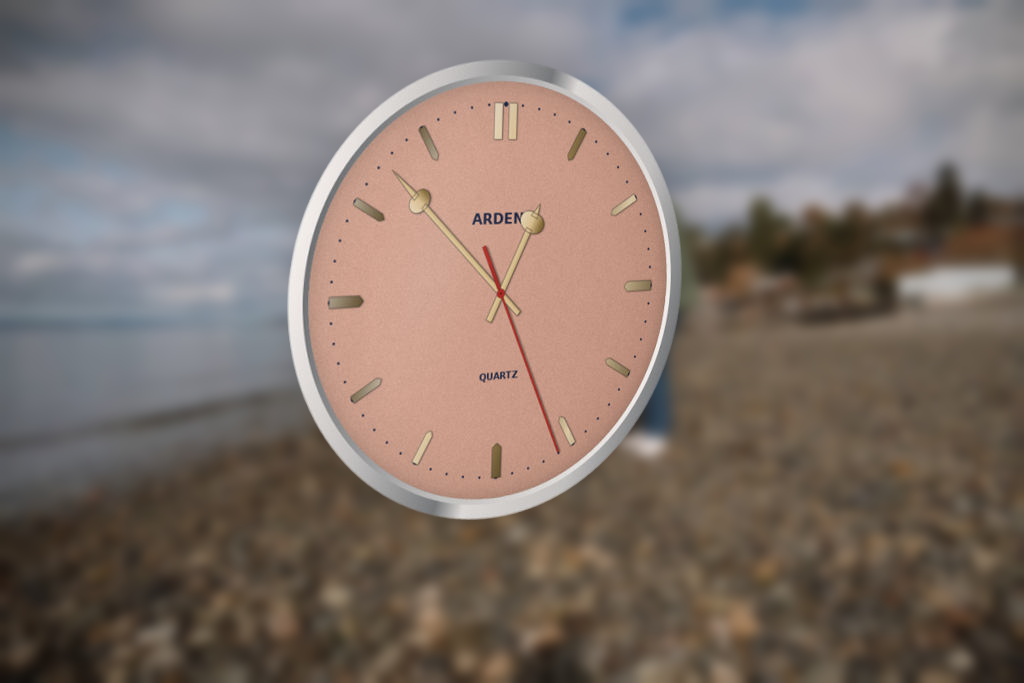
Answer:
h=12 m=52 s=26
